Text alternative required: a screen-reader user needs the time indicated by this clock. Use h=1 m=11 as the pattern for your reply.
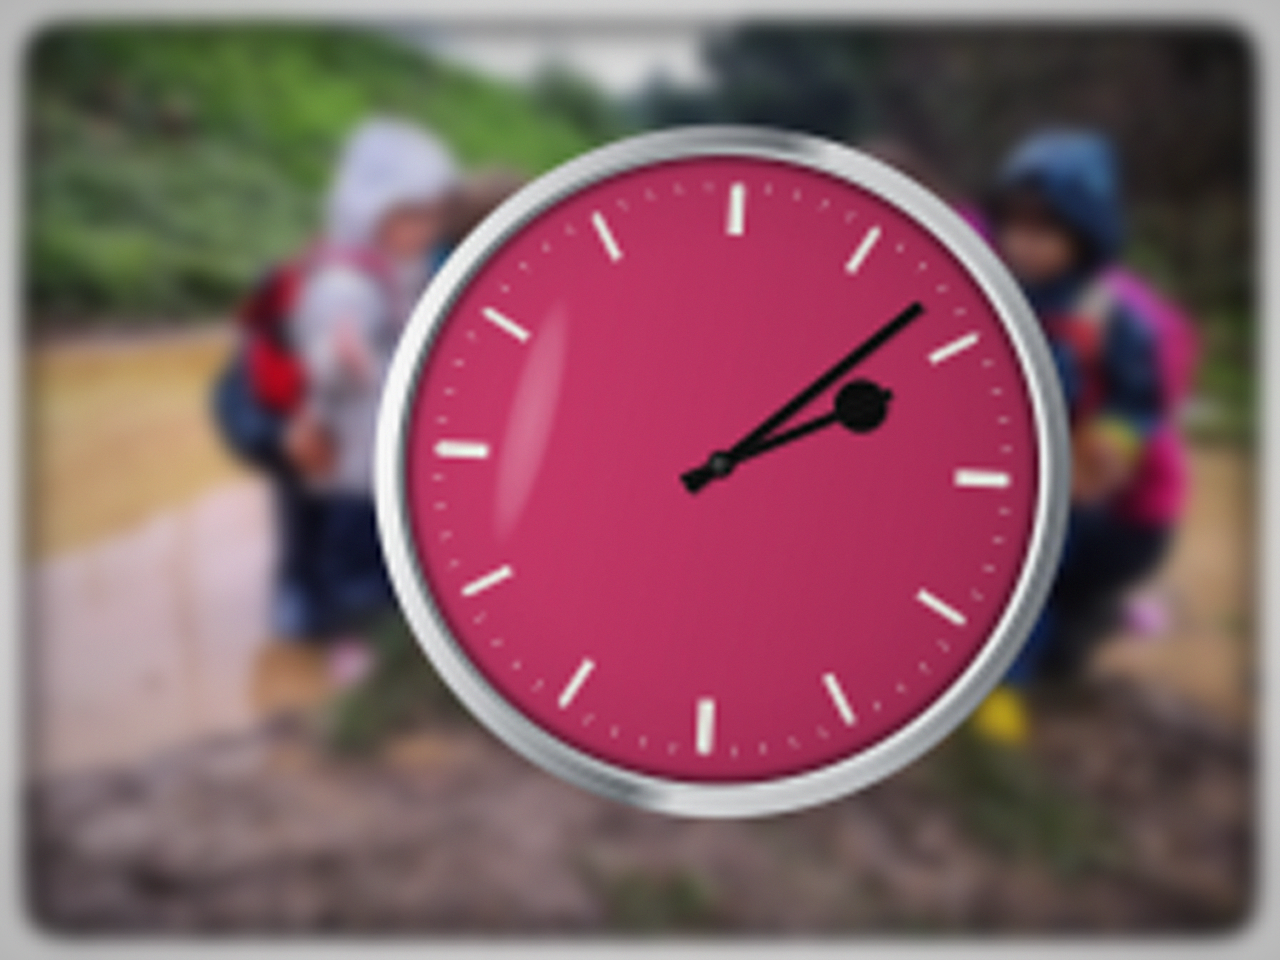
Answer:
h=2 m=8
